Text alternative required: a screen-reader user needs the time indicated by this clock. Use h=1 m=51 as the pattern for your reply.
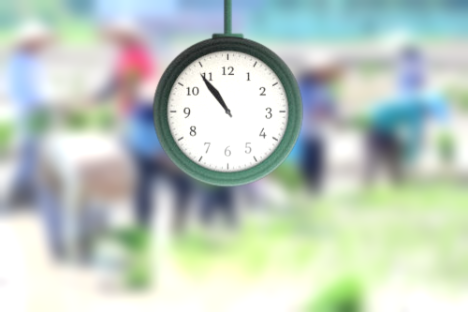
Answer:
h=10 m=54
